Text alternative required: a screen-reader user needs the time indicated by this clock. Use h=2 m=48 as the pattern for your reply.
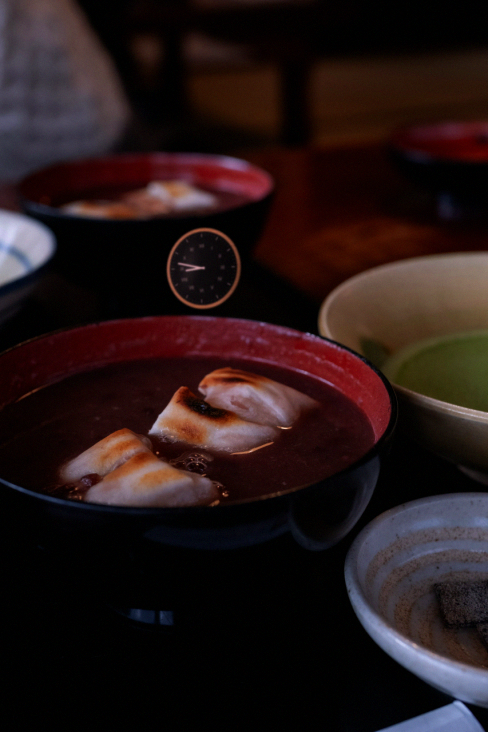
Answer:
h=8 m=47
